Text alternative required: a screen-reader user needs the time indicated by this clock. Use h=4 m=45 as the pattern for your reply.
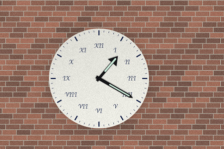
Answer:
h=1 m=20
